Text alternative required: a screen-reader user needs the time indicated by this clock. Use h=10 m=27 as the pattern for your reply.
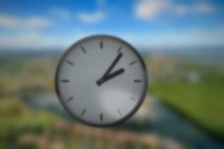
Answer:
h=2 m=6
